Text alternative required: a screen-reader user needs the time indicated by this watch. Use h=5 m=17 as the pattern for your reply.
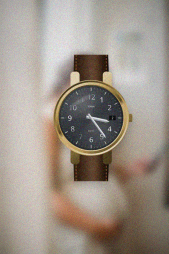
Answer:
h=3 m=24
